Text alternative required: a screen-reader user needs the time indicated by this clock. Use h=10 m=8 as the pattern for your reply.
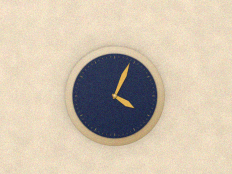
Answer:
h=4 m=4
